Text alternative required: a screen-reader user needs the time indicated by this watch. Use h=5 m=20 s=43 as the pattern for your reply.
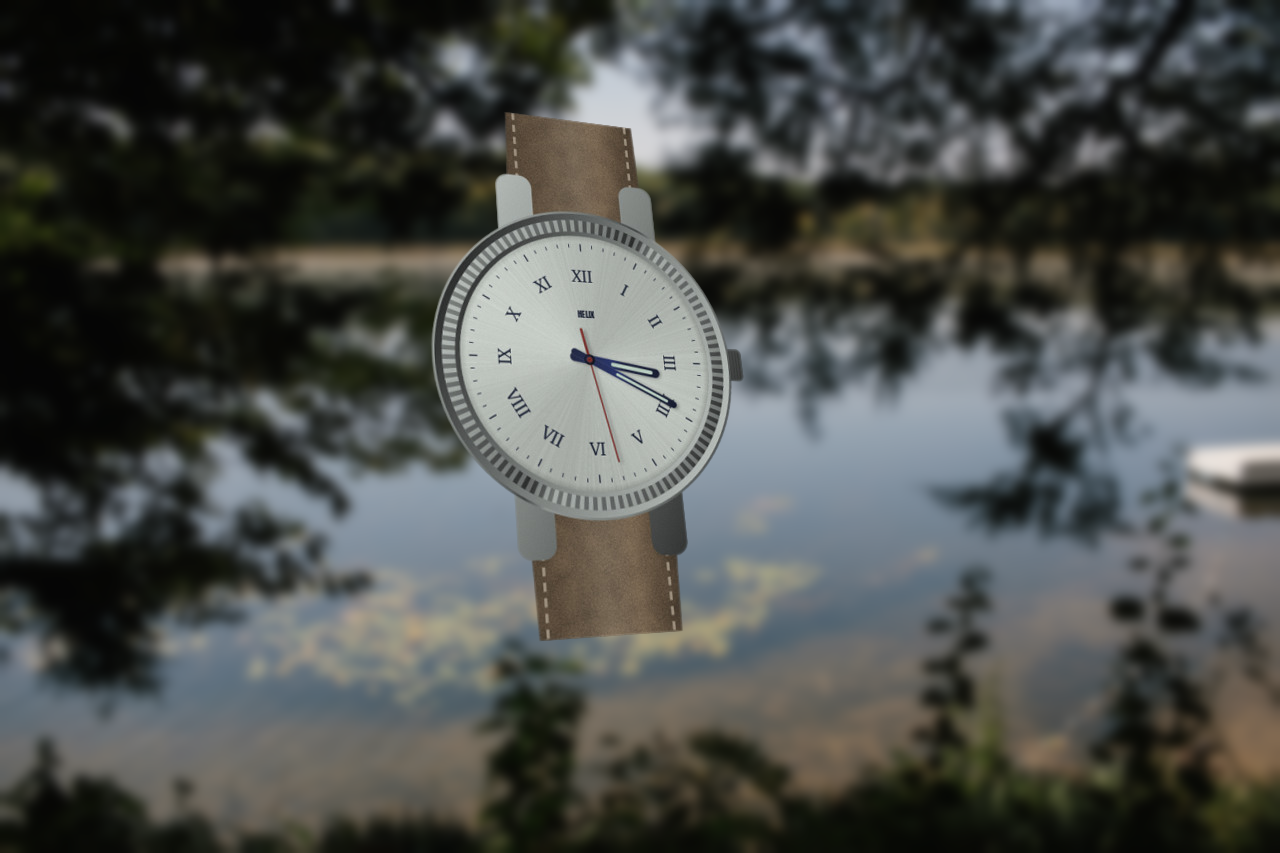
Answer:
h=3 m=19 s=28
